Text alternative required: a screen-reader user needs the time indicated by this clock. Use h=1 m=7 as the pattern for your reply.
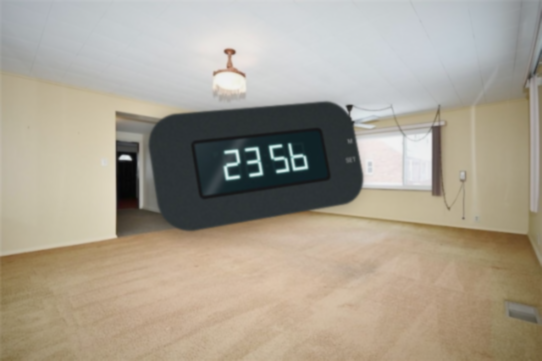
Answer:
h=23 m=56
